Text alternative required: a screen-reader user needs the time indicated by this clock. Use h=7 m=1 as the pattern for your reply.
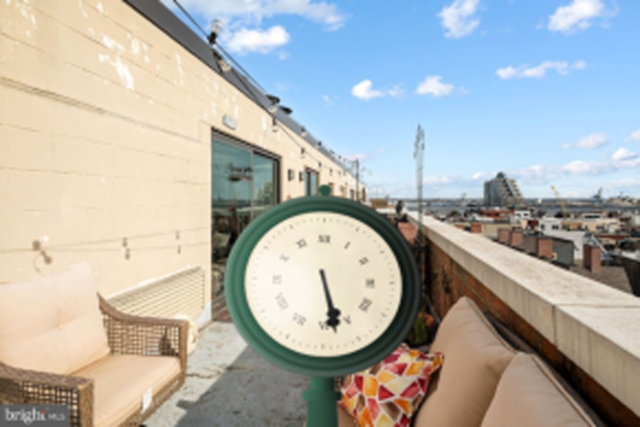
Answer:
h=5 m=28
